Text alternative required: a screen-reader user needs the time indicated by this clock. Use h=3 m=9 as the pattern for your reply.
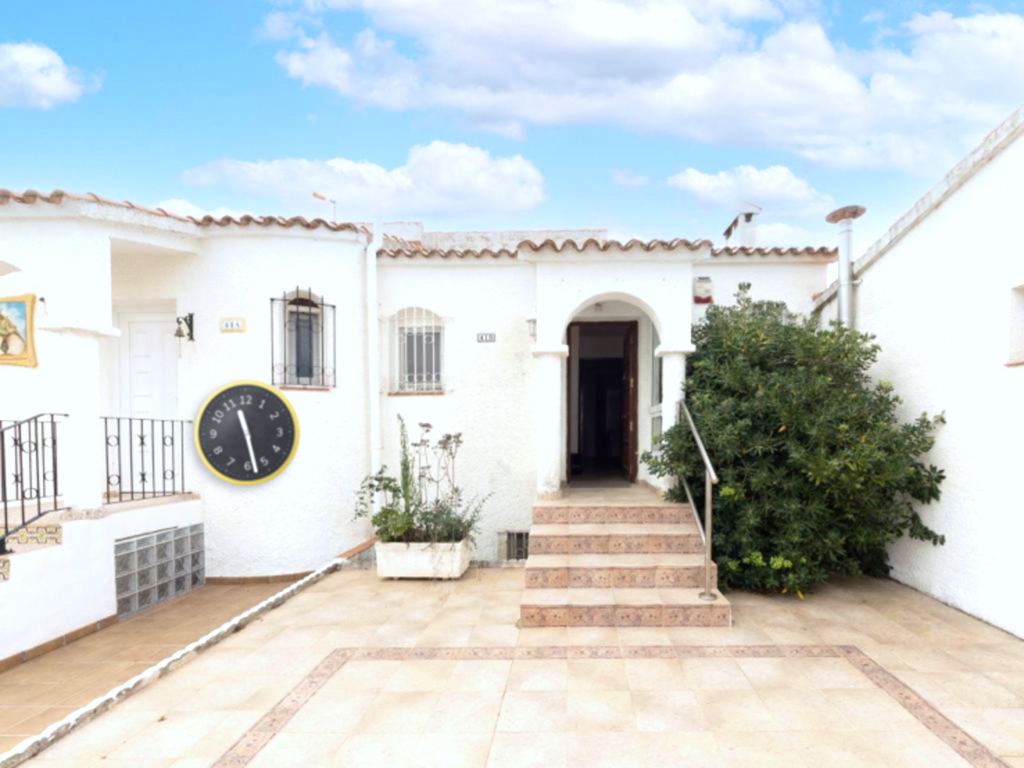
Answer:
h=11 m=28
